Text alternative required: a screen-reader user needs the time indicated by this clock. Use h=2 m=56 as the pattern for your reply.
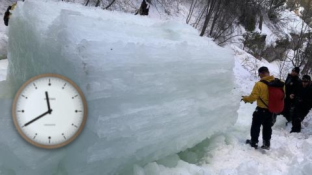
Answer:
h=11 m=40
